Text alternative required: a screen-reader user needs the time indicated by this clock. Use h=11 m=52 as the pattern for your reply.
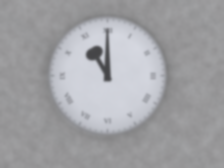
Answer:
h=11 m=0
